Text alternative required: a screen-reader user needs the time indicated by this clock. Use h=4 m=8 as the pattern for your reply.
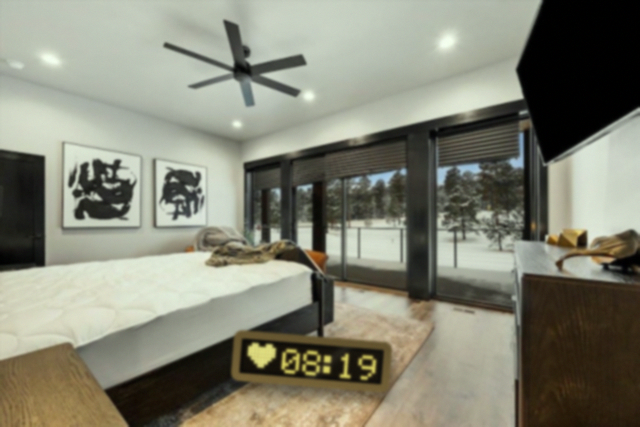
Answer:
h=8 m=19
